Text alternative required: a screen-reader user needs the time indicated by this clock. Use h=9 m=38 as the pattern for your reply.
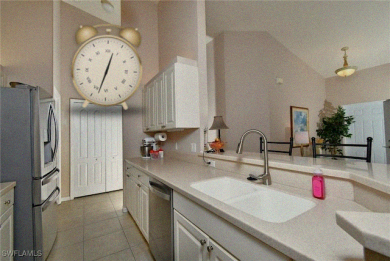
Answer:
h=12 m=33
